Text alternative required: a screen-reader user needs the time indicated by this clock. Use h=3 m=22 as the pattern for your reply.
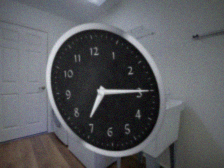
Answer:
h=7 m=15
